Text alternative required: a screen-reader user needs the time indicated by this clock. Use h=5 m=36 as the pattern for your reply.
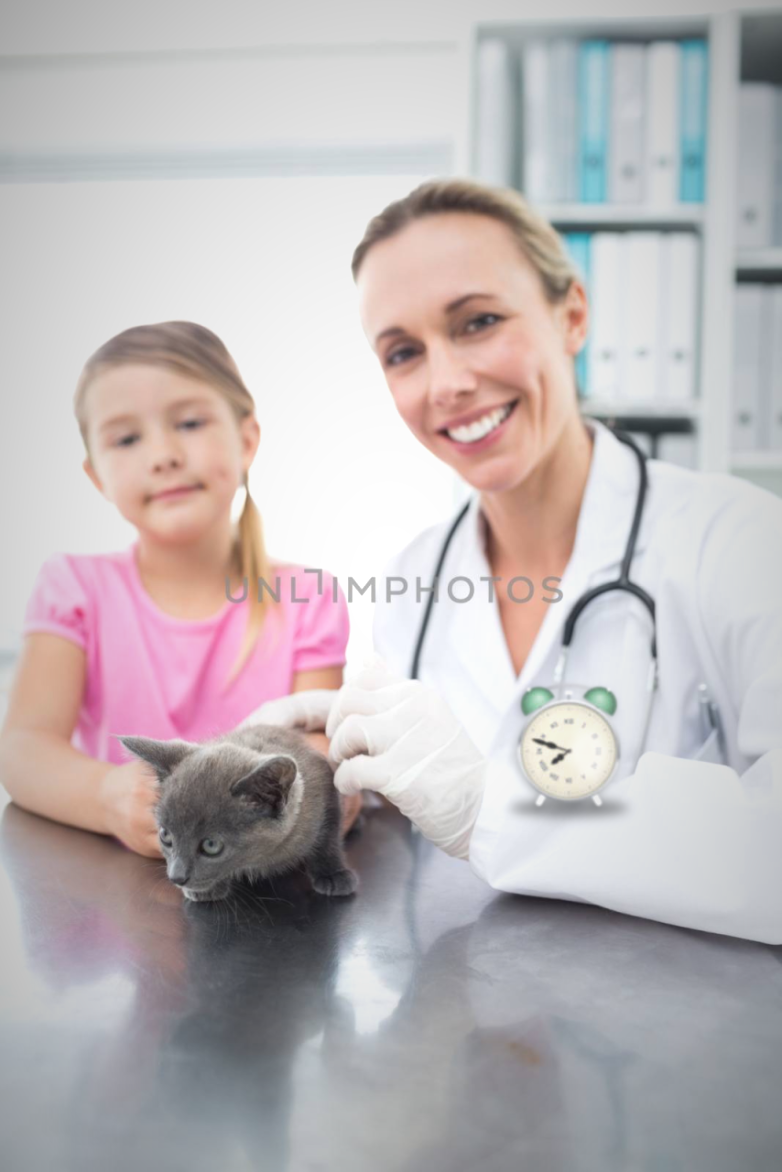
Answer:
h=7 m=48
